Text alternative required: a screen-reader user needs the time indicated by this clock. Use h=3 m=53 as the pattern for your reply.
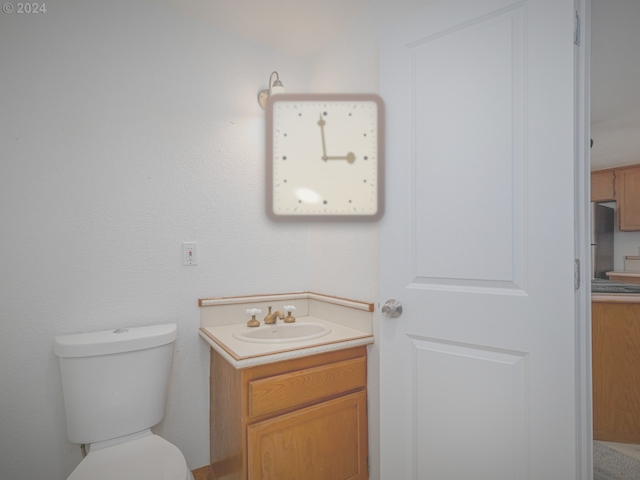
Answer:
h=2 m=59
